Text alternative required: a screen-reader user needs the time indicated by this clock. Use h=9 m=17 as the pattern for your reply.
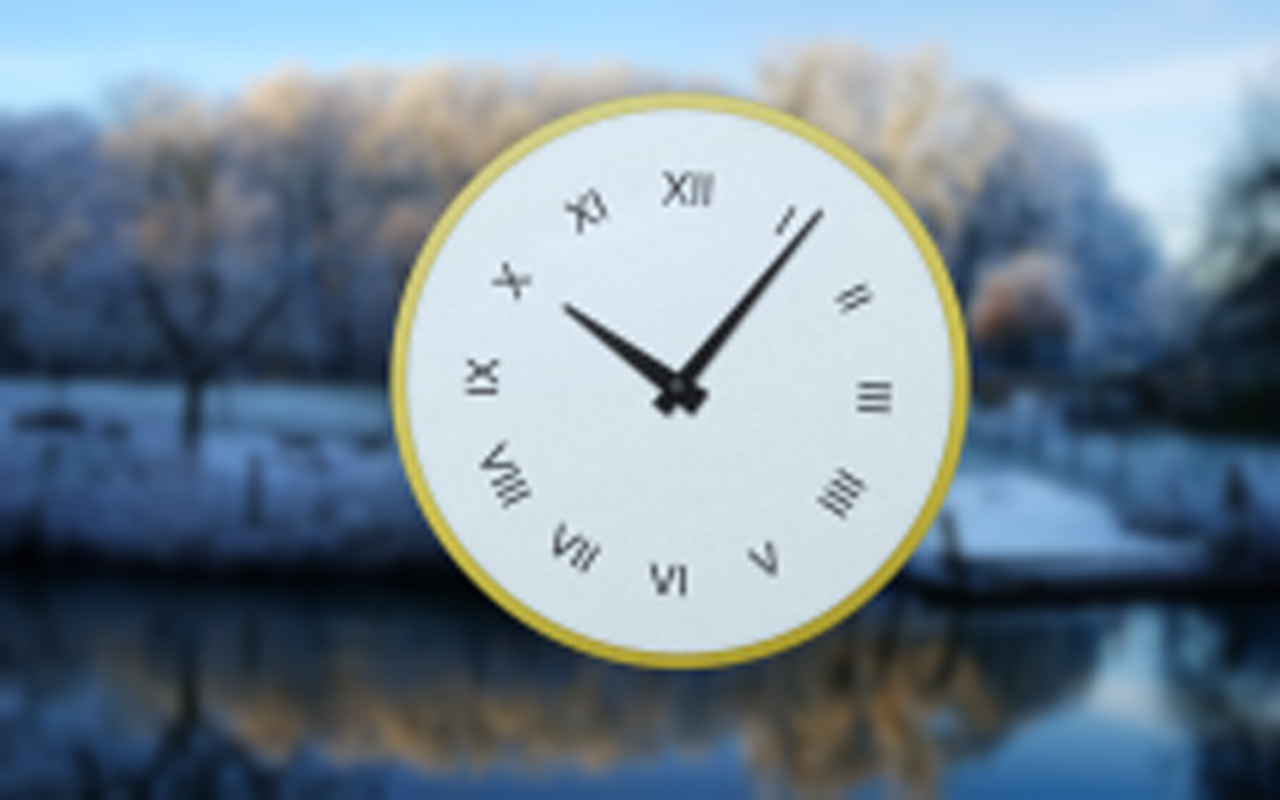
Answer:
h=10 m=6
